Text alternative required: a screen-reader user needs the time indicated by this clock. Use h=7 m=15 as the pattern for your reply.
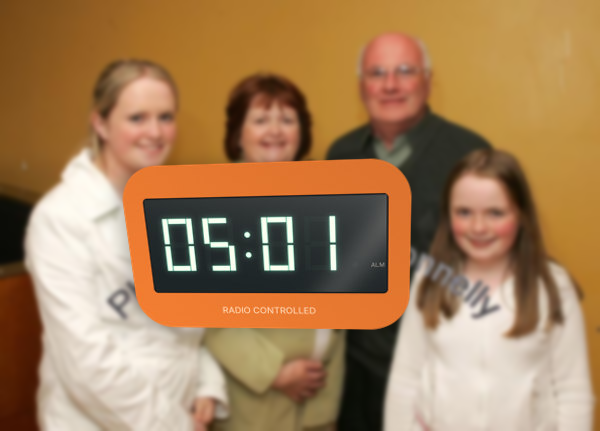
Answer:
h=5 m=1
